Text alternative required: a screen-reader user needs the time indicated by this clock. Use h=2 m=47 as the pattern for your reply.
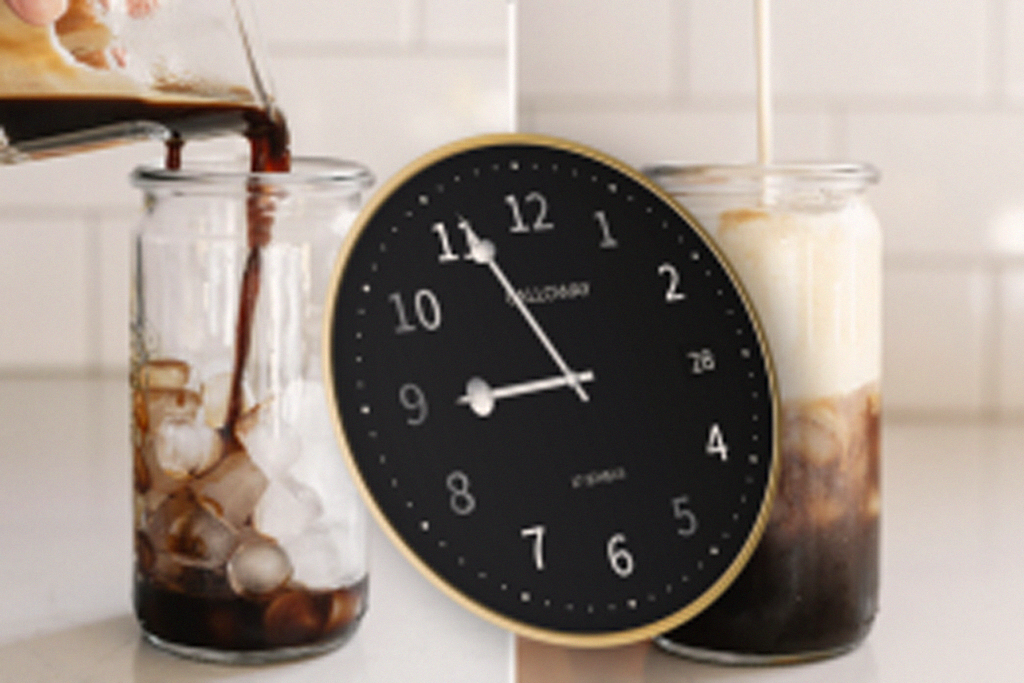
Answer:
h=8 m=56
